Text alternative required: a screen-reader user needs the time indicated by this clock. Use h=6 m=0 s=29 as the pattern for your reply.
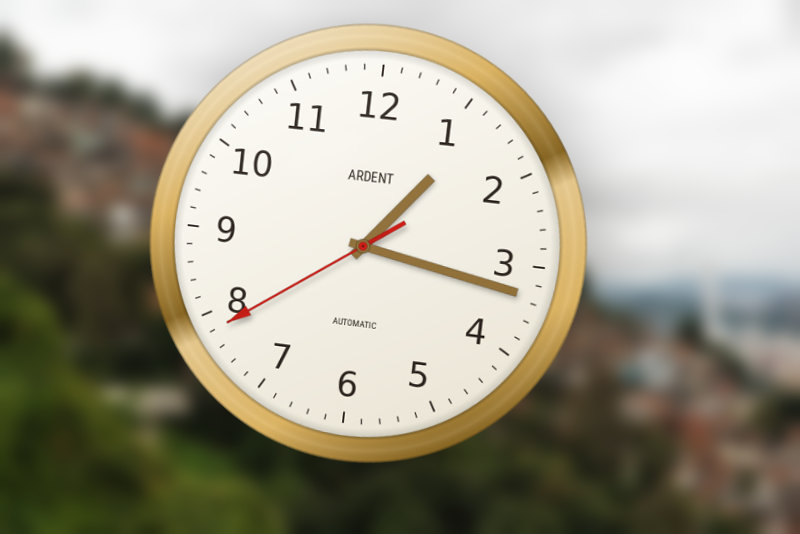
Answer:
h=1 m=16 s=39
